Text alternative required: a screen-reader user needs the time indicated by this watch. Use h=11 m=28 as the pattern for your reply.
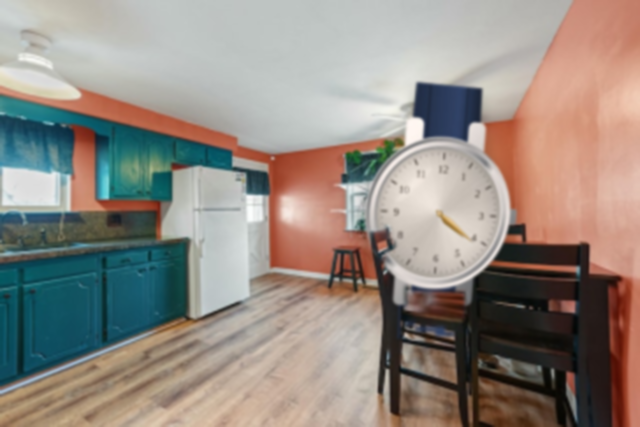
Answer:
h=4 m=21
